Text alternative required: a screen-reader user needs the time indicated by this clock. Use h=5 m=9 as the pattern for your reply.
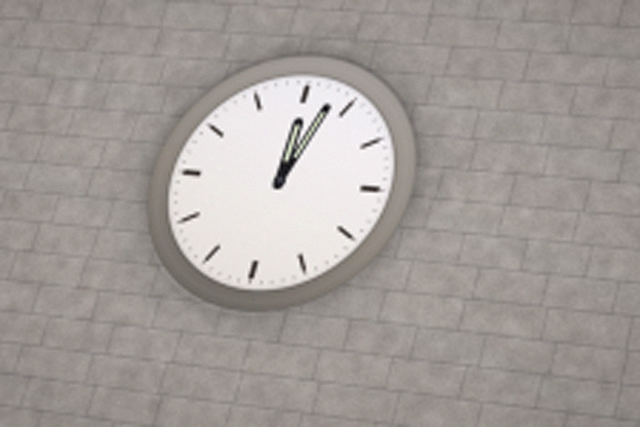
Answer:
h=12 m=3
